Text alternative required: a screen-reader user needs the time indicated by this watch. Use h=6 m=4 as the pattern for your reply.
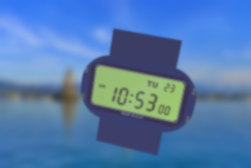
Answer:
h=10 m=53
